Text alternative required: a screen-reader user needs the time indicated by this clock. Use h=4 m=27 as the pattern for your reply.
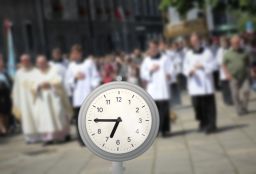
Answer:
h=6 m=45
